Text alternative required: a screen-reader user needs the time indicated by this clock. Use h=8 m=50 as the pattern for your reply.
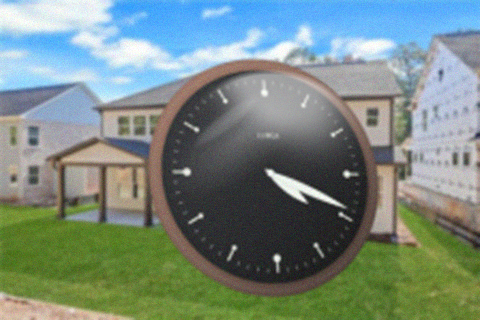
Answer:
h=4 m=19
